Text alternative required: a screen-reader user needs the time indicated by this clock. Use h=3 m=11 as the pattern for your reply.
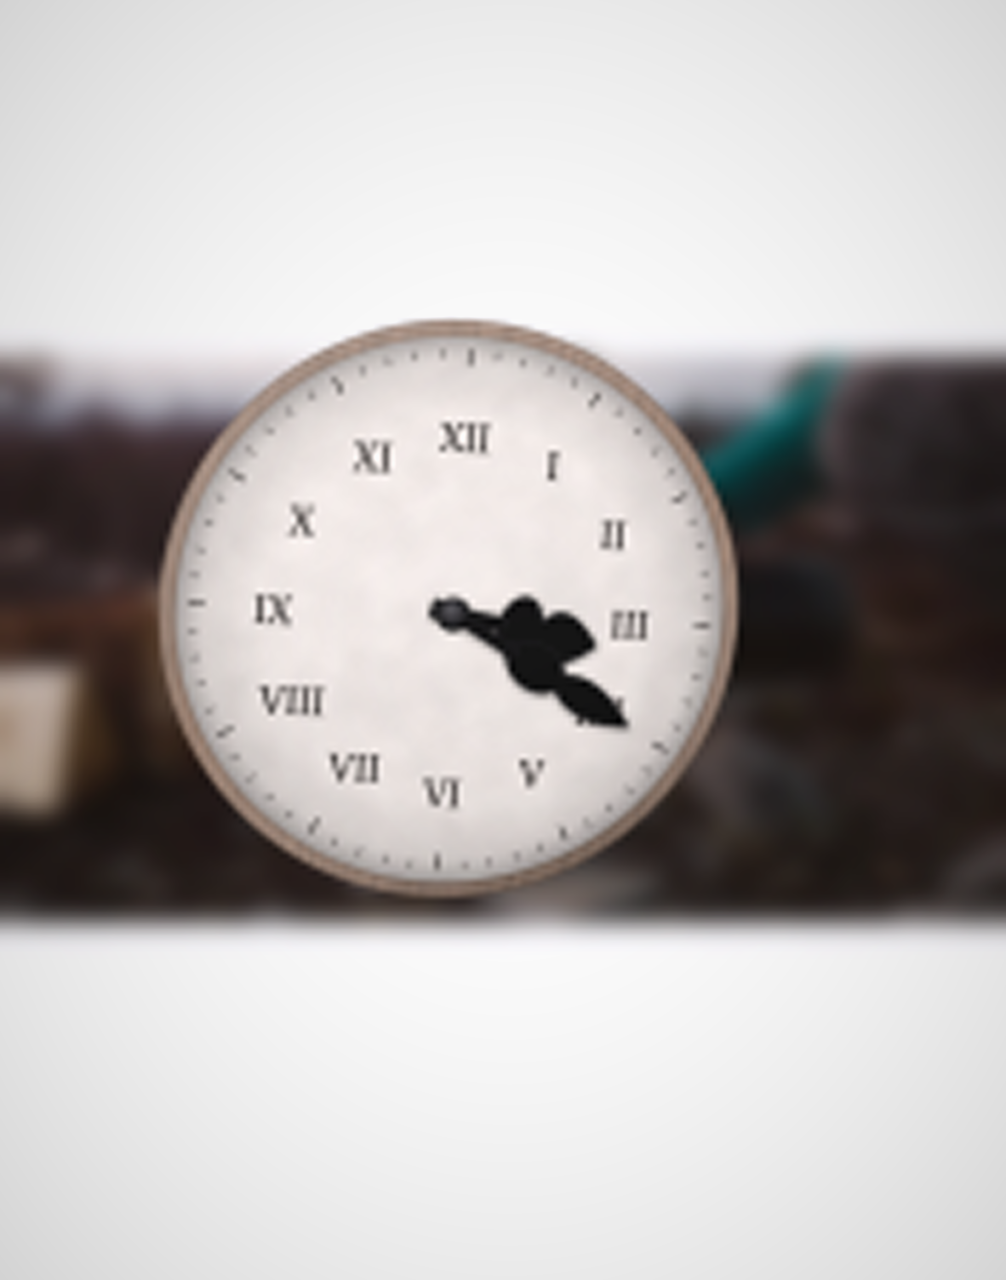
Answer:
h=3 m=20
